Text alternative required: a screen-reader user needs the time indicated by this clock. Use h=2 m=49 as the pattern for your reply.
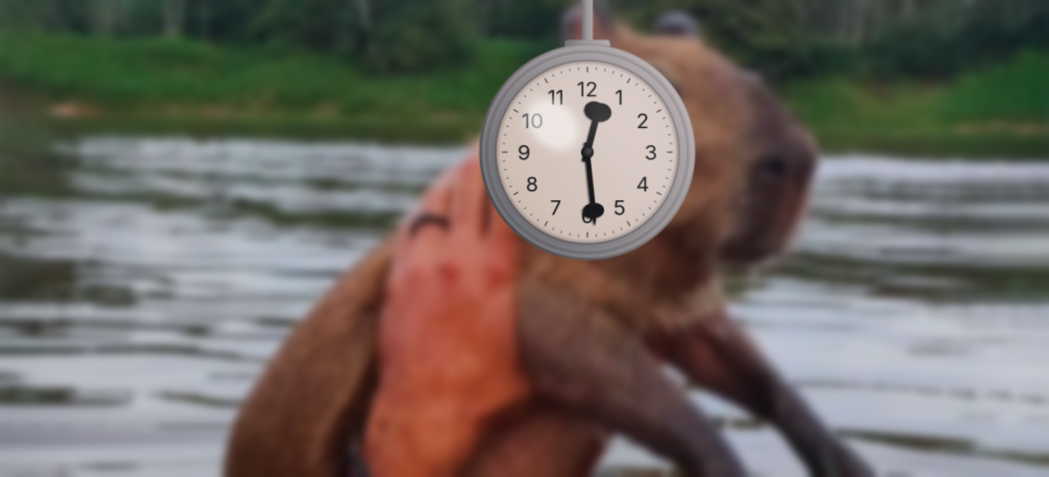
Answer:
h=12 m=29
